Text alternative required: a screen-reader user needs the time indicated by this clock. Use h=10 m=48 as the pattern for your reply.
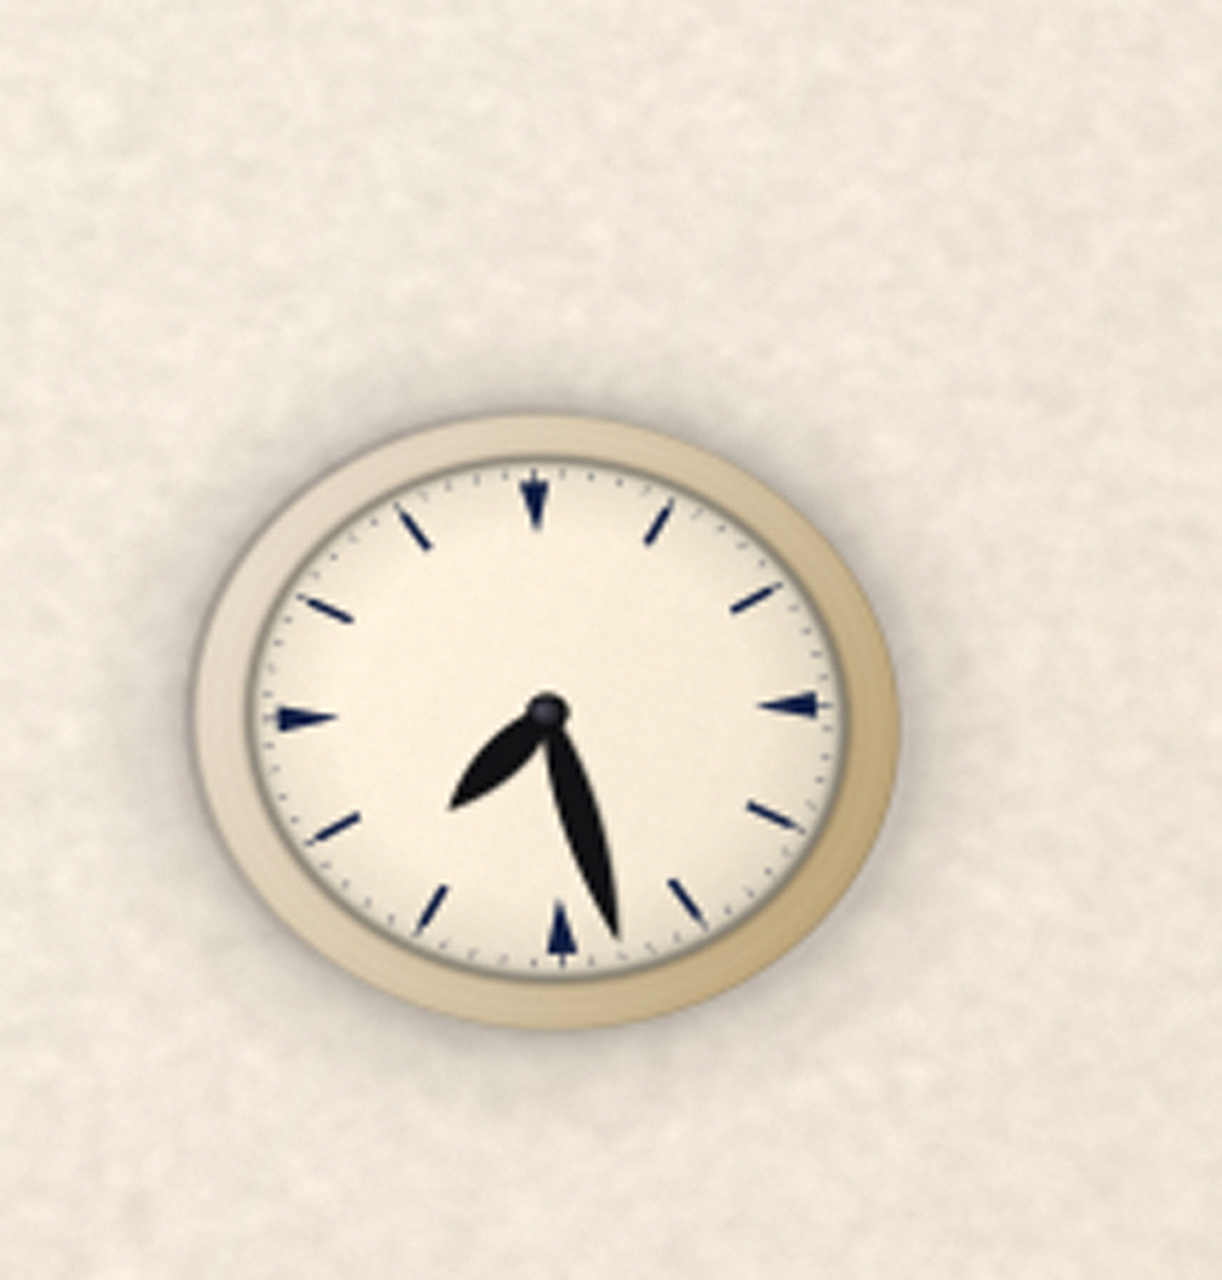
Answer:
h=7 m=28
